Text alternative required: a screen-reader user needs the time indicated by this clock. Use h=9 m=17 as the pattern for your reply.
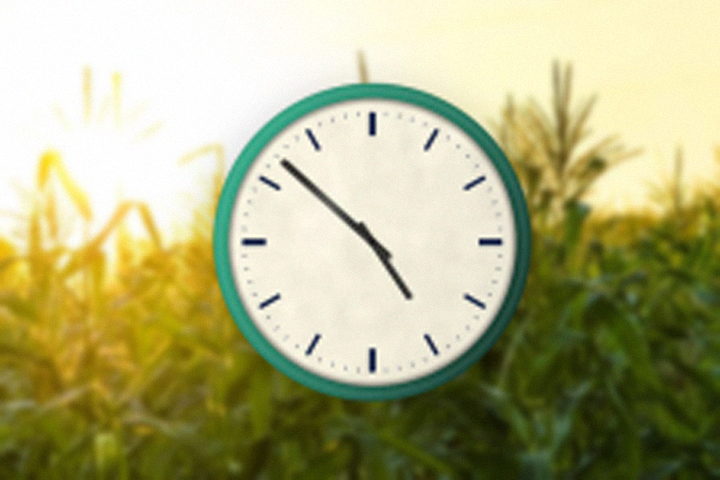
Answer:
h=4 m=52
